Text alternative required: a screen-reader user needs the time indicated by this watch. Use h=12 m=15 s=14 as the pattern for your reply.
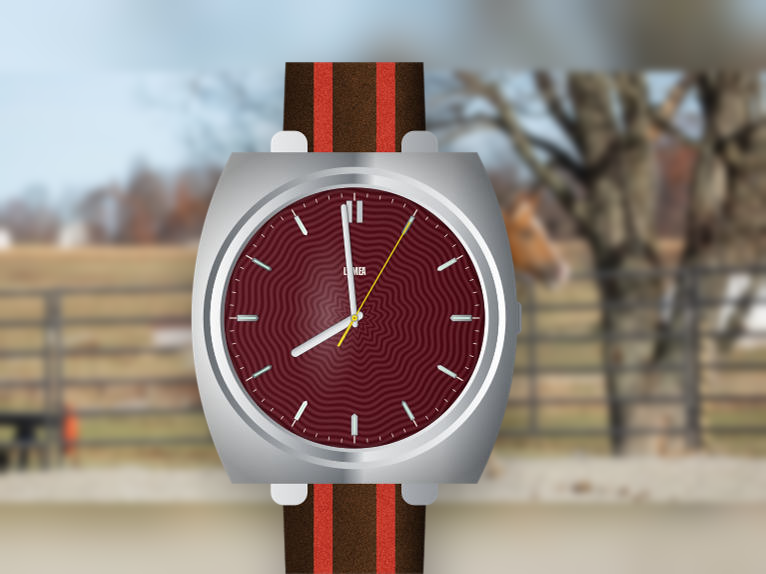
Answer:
h=7 m=59 s=5
